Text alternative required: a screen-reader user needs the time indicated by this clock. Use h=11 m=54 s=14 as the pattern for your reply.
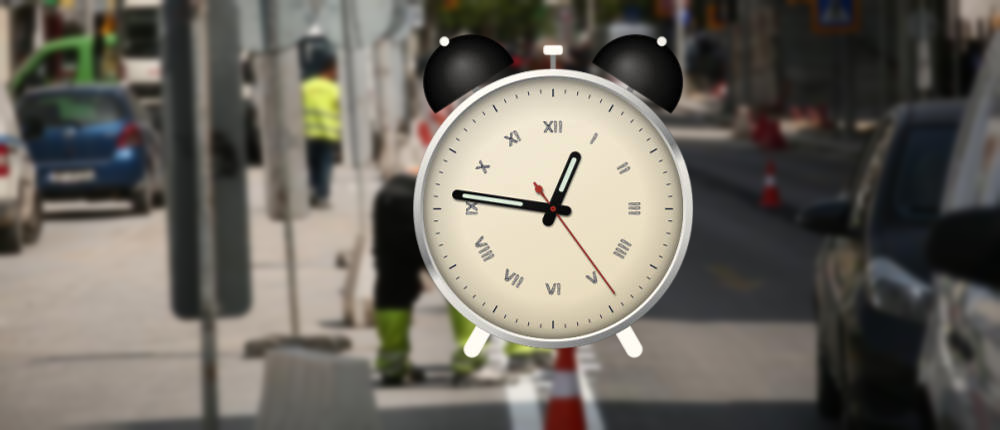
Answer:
h=12 m=46 s=24
